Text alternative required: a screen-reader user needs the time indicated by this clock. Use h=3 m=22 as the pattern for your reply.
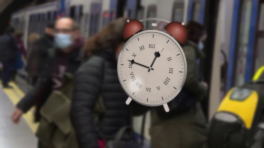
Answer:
h=12 m=47
